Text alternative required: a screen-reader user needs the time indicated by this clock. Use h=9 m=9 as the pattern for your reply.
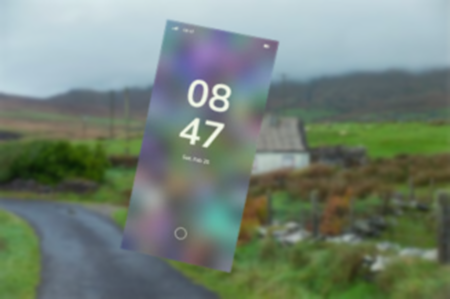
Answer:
h=8 m=47
